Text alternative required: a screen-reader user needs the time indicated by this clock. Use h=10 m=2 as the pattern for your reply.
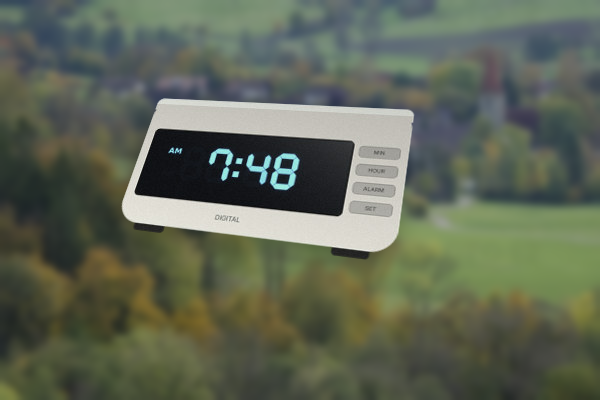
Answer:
h=7 m=48
